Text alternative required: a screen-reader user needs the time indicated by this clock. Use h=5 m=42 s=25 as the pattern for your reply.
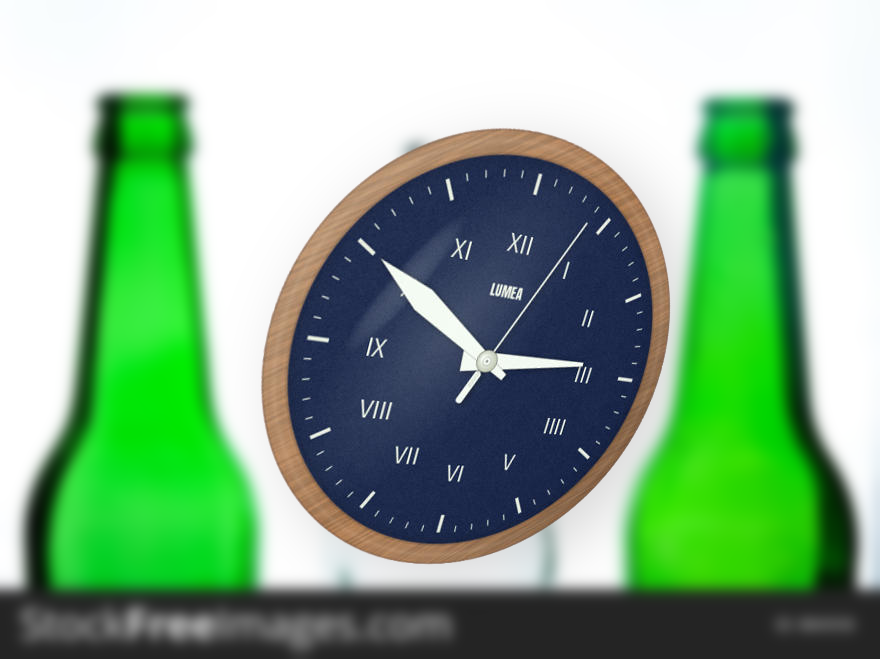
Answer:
h=2 m=50 s=4
